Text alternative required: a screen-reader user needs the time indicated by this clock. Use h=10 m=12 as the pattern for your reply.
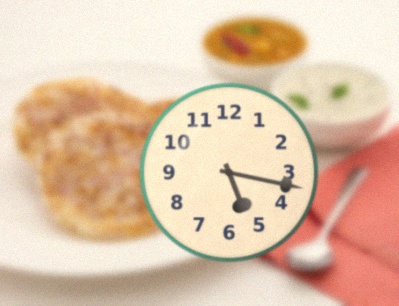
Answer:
h=5 m=17
